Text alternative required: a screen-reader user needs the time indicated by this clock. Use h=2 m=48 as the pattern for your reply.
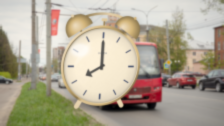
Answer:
h=8 m=0
